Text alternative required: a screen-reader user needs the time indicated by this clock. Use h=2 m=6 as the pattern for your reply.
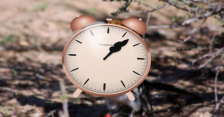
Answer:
h=1 m=7
